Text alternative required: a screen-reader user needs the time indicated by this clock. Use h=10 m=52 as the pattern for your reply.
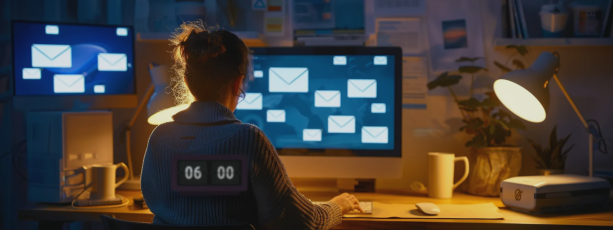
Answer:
h=6 m=0
